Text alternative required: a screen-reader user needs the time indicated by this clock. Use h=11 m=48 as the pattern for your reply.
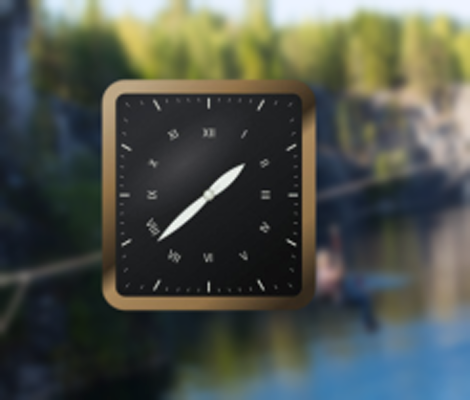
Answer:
h=1 m=38
